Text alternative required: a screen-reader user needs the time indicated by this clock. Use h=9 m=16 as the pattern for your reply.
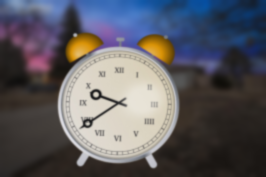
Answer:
h=9 m=39
